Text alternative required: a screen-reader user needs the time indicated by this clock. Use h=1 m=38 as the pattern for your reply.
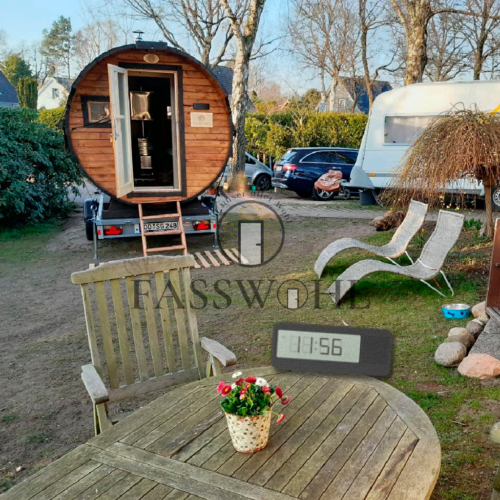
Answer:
h=11 m=56
